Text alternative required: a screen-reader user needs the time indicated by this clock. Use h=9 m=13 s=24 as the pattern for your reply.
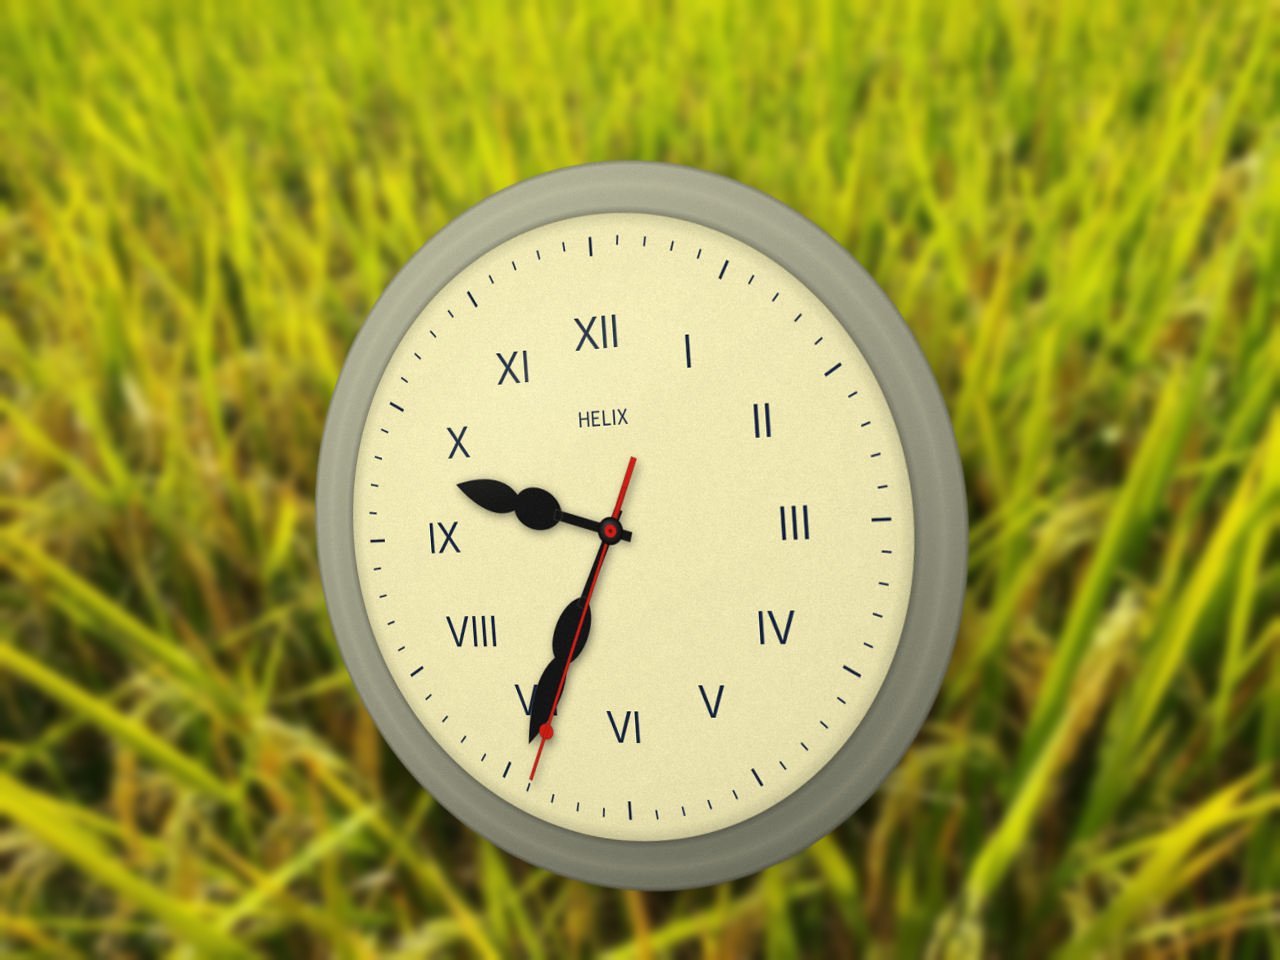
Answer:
h=9 m=34 s=34
